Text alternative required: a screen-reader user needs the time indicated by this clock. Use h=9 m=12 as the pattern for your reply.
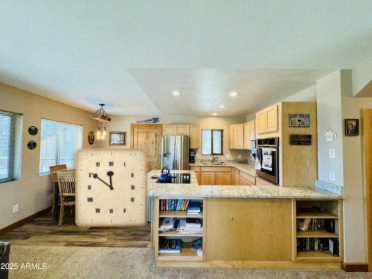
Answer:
h=11 m=51
